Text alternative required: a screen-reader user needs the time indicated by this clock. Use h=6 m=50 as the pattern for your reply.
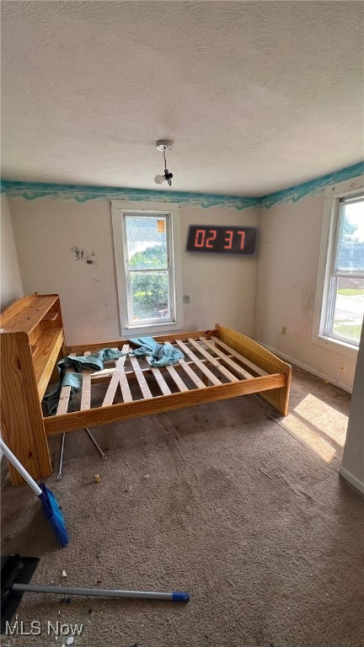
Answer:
h=2 m=37
